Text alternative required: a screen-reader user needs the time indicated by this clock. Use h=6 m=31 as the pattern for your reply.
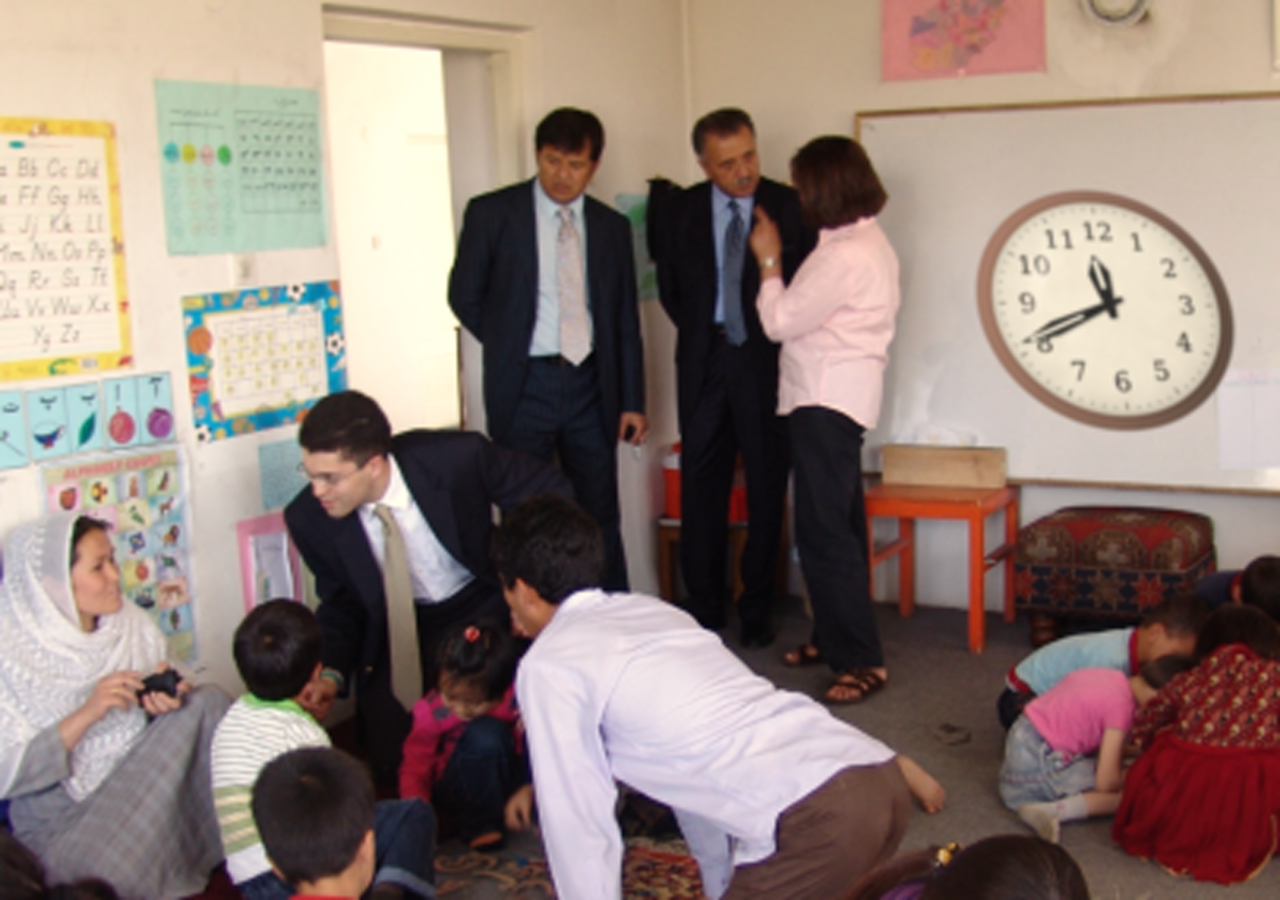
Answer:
h=11 m=41
